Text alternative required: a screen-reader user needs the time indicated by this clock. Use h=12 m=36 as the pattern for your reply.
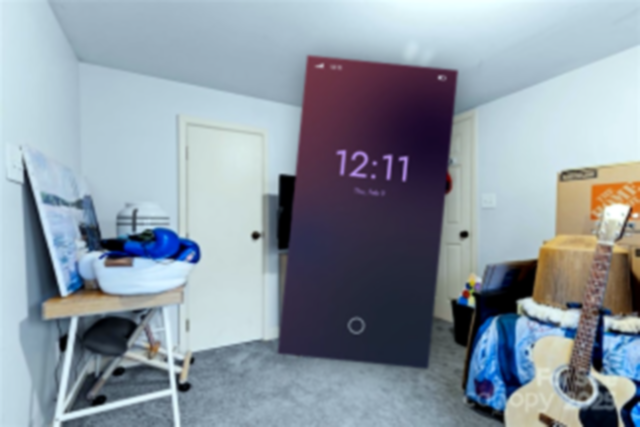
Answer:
h=12 m=11
